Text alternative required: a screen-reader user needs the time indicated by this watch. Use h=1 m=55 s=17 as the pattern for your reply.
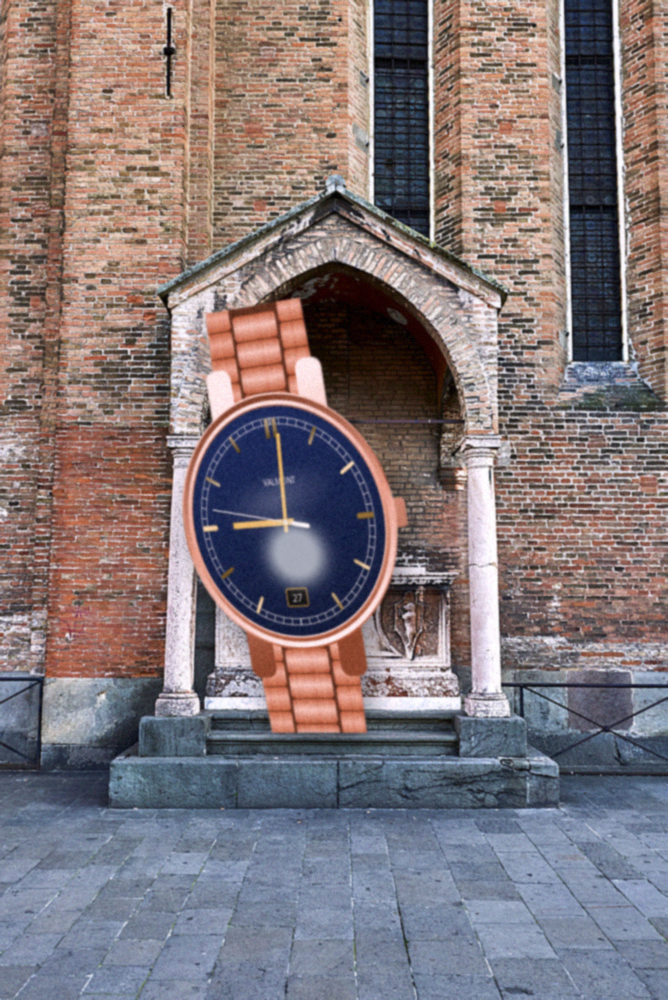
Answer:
h=9 m=0 s=47
